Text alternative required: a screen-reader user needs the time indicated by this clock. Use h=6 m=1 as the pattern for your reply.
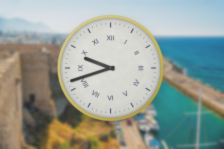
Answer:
h=9 m=42
